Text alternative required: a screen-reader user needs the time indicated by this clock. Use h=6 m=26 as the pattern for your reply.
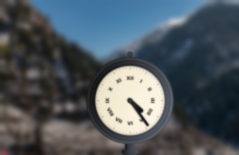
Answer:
h=4 m=24
